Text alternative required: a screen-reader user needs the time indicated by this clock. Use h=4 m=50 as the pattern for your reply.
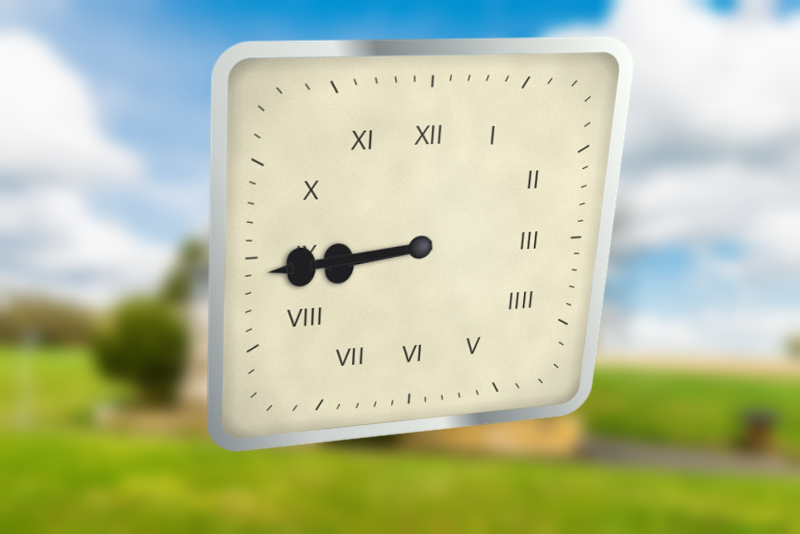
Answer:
h=8 m=44
